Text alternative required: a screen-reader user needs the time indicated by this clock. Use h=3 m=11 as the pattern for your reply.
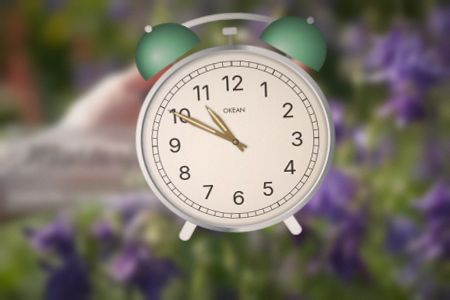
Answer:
h=10 m=50
